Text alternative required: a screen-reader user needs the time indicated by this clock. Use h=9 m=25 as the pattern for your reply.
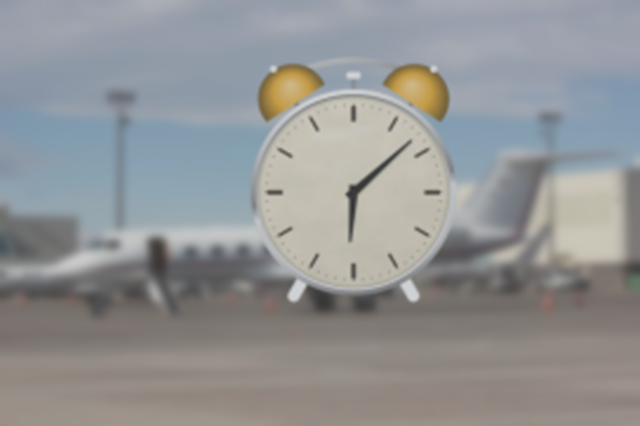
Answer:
h=6 m=8
